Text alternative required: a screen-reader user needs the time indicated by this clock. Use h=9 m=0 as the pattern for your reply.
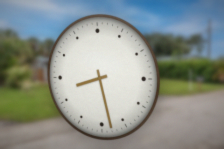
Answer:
h=8 m=28
